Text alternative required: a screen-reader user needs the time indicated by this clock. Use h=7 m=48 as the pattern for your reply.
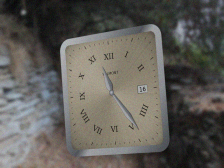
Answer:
h=11 m=24
